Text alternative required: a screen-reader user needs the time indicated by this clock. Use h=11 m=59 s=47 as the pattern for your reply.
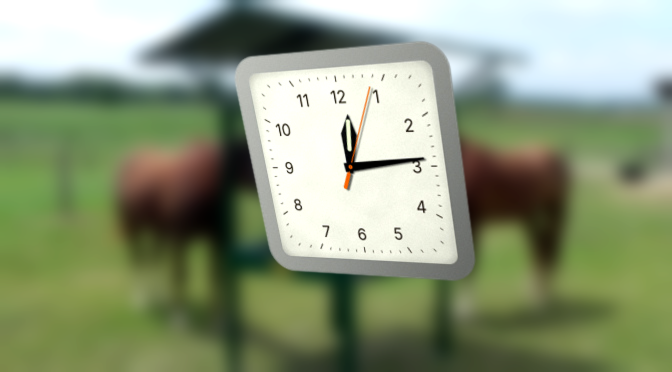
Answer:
h=12 m=14 s=4
